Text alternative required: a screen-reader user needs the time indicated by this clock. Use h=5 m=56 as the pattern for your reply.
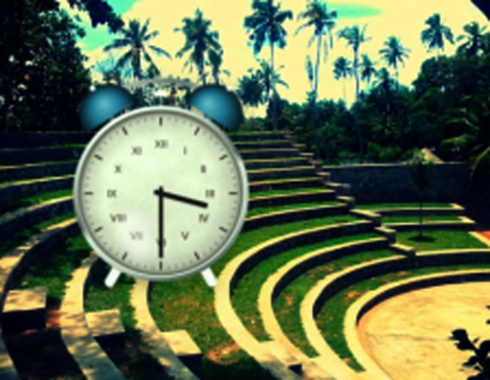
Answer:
h=3 m=30
